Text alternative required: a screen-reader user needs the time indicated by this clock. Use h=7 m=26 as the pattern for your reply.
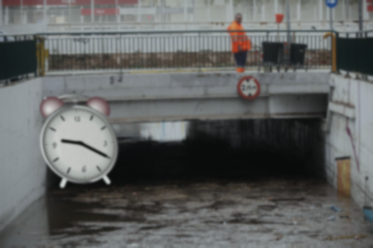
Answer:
h=9 m=20
